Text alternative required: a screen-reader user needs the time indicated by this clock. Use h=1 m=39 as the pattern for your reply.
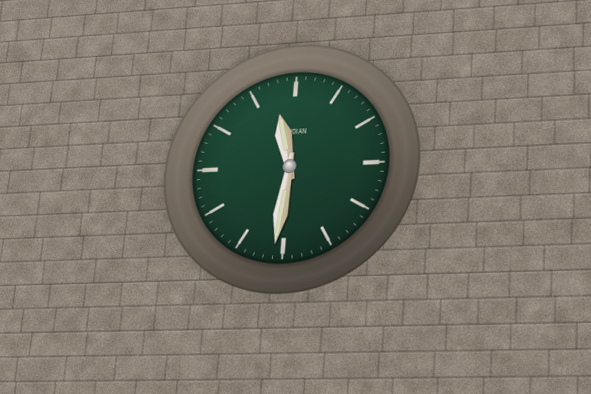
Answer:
h=11 m=31
